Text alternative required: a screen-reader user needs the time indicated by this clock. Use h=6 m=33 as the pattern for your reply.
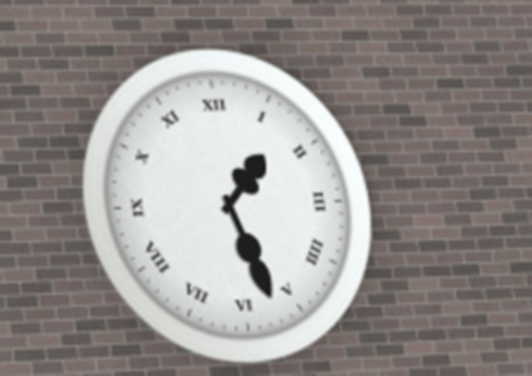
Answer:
h=1 m=27
